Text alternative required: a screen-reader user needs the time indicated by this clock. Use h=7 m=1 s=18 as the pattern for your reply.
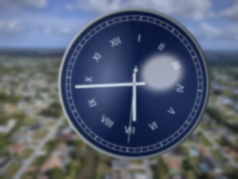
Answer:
h=6 m=48 s=35
